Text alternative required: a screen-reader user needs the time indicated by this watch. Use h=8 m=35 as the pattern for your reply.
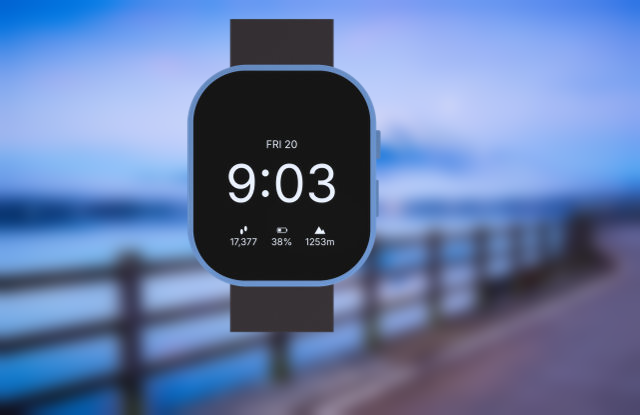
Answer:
h=9 m=3
